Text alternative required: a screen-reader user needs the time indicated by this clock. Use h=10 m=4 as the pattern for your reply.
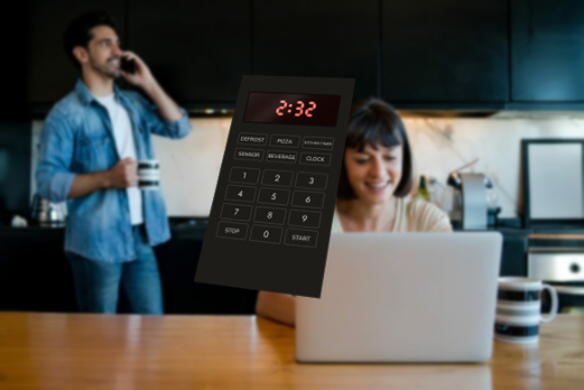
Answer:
h=2 m=32
